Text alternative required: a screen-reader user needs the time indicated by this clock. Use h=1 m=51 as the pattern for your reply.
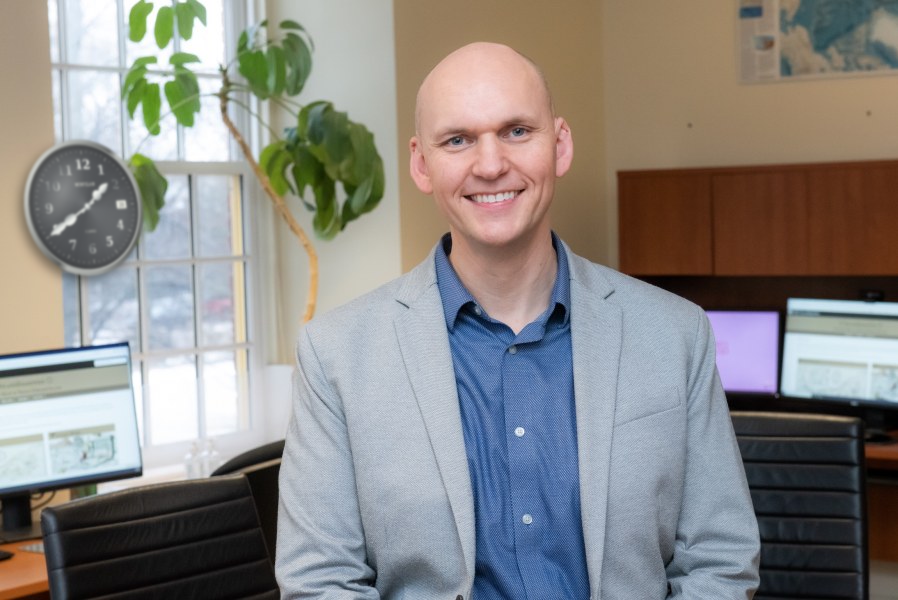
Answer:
h=1 m=40
